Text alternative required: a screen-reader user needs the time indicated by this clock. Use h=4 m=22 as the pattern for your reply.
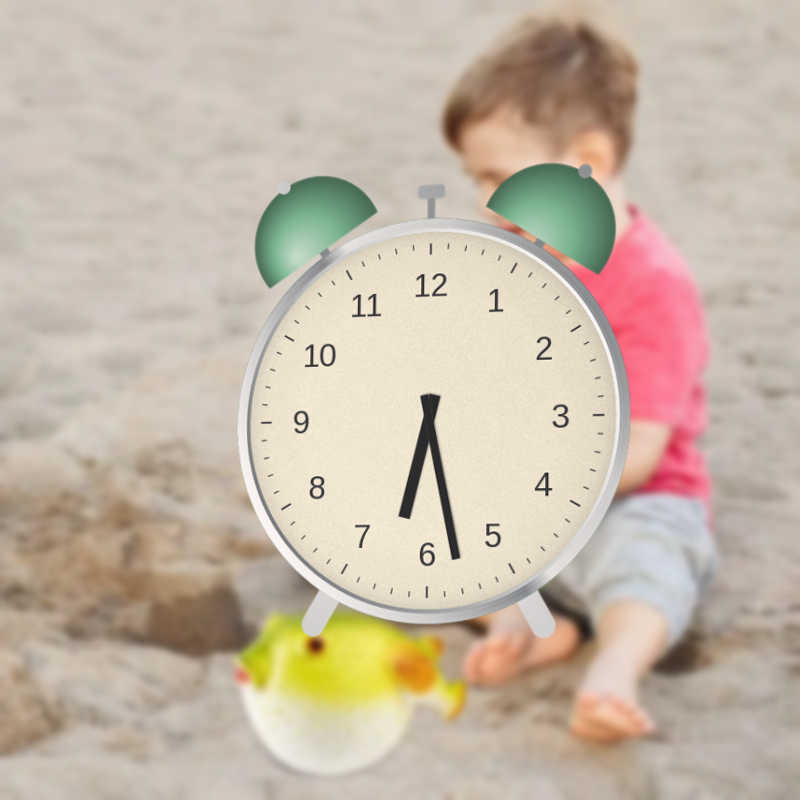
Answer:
h=6 m=28
